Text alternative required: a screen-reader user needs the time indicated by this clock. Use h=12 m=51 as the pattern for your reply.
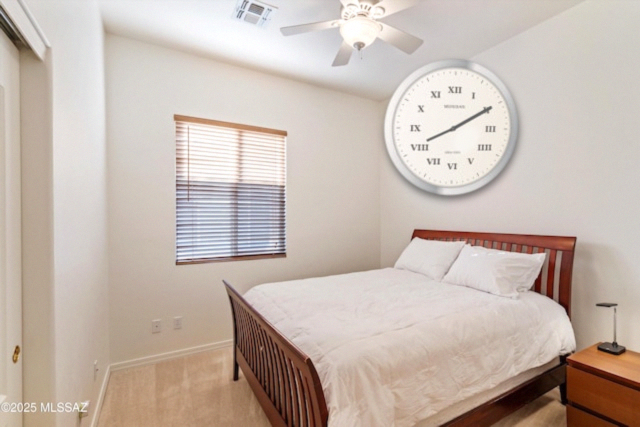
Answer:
h=8 m=10
